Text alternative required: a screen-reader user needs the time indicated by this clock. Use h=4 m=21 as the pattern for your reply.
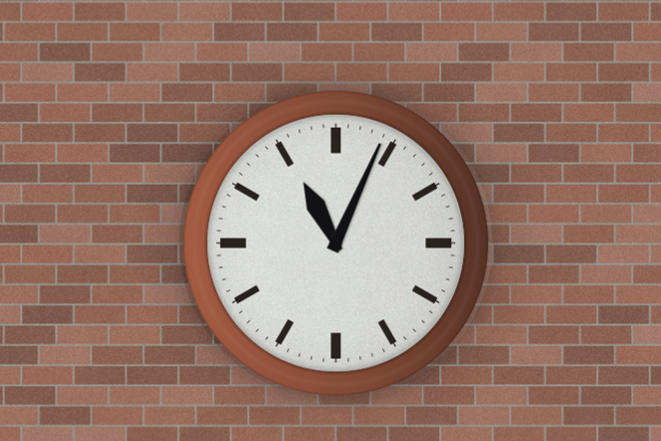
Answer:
h=11 m=4
